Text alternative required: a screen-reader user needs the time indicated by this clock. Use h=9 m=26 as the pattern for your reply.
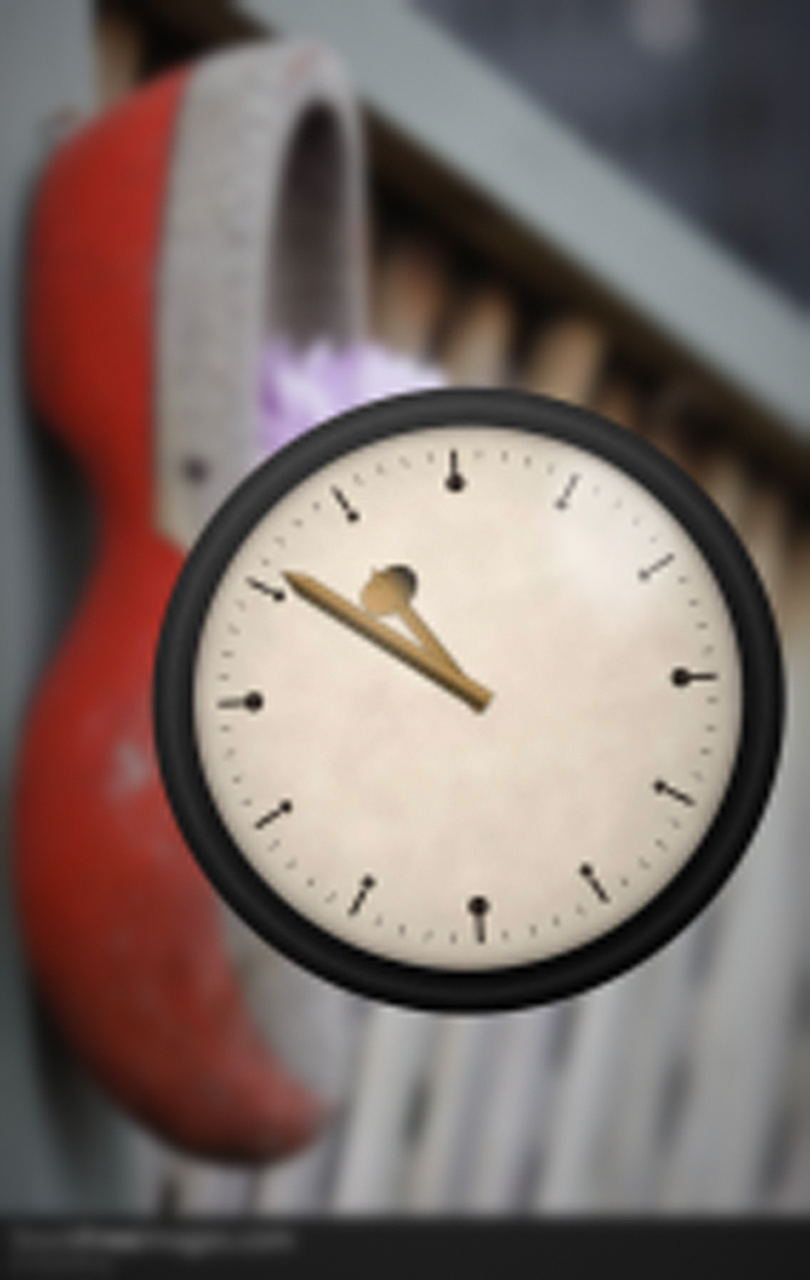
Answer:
h=10 m=51
